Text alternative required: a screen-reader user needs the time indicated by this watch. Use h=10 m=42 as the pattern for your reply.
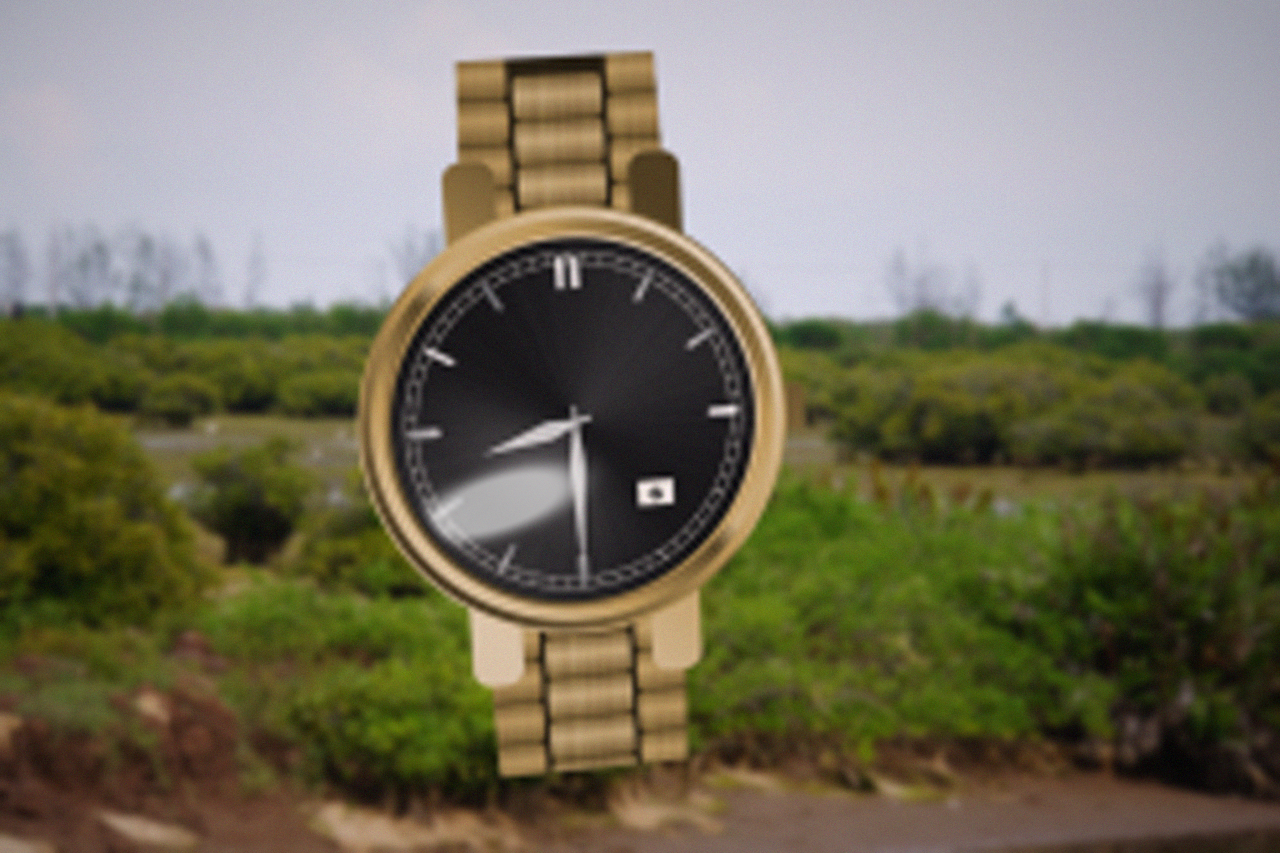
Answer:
h=8 m=30
